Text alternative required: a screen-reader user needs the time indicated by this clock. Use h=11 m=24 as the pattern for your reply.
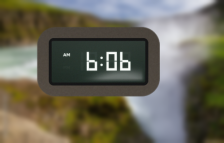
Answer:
h=6 m=6
